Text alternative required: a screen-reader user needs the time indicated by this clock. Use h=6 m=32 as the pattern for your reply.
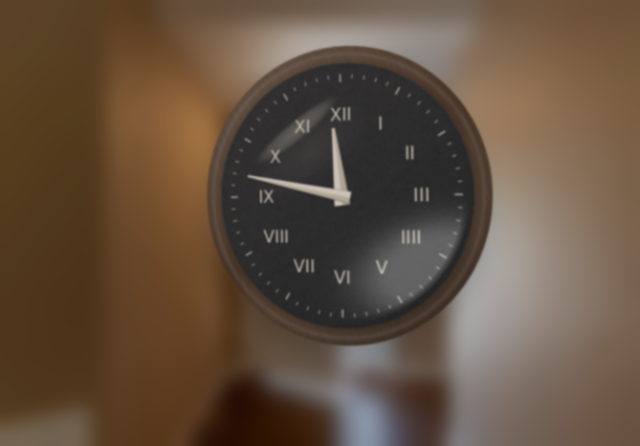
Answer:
h=11 m=47
